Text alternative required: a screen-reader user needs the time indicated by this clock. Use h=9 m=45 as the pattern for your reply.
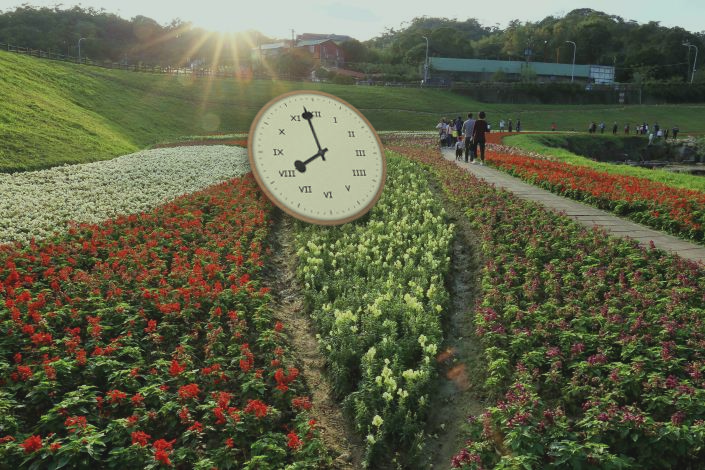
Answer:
h=7 m=58
